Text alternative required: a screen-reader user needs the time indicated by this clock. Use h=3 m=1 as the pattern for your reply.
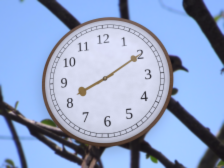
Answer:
h=8 m=10
